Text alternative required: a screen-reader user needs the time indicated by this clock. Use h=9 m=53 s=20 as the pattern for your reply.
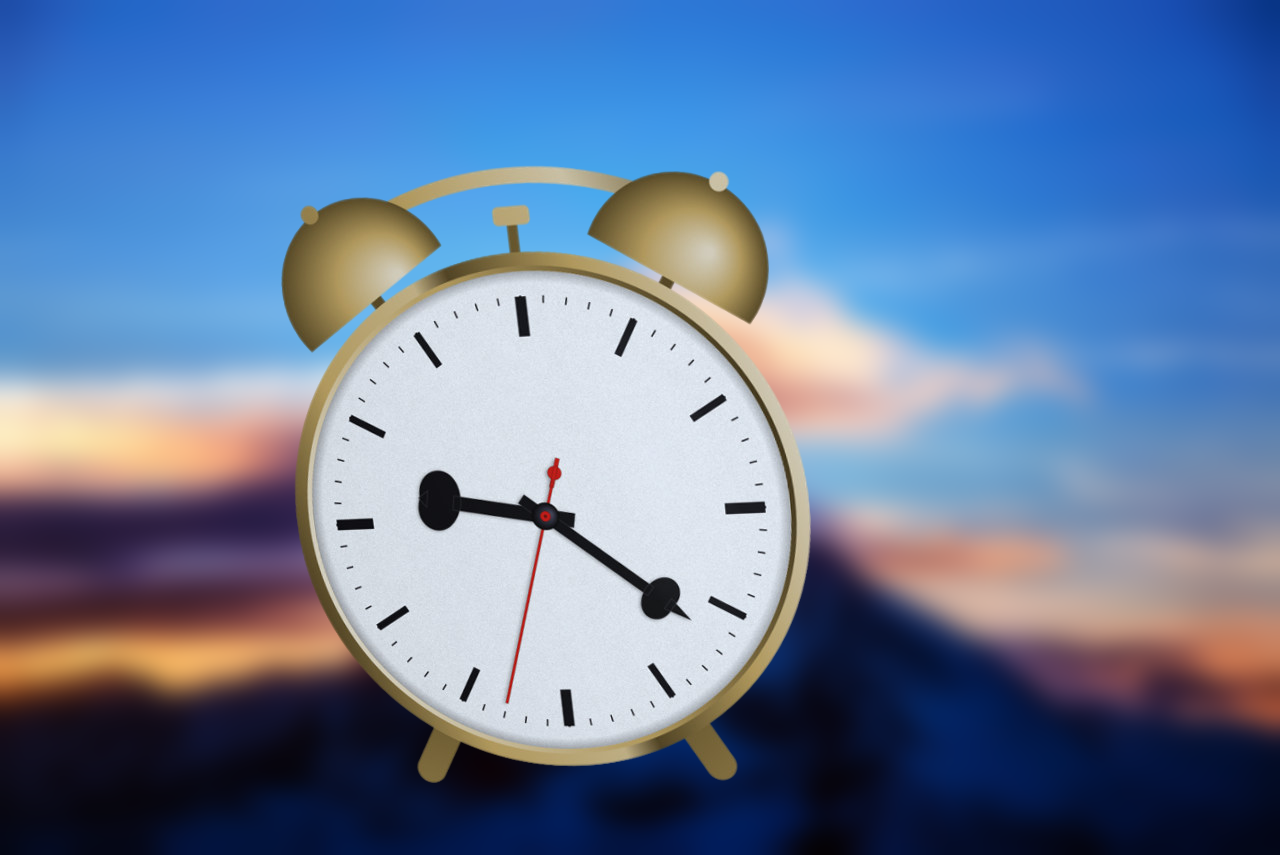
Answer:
h=9 m=21 s=33
